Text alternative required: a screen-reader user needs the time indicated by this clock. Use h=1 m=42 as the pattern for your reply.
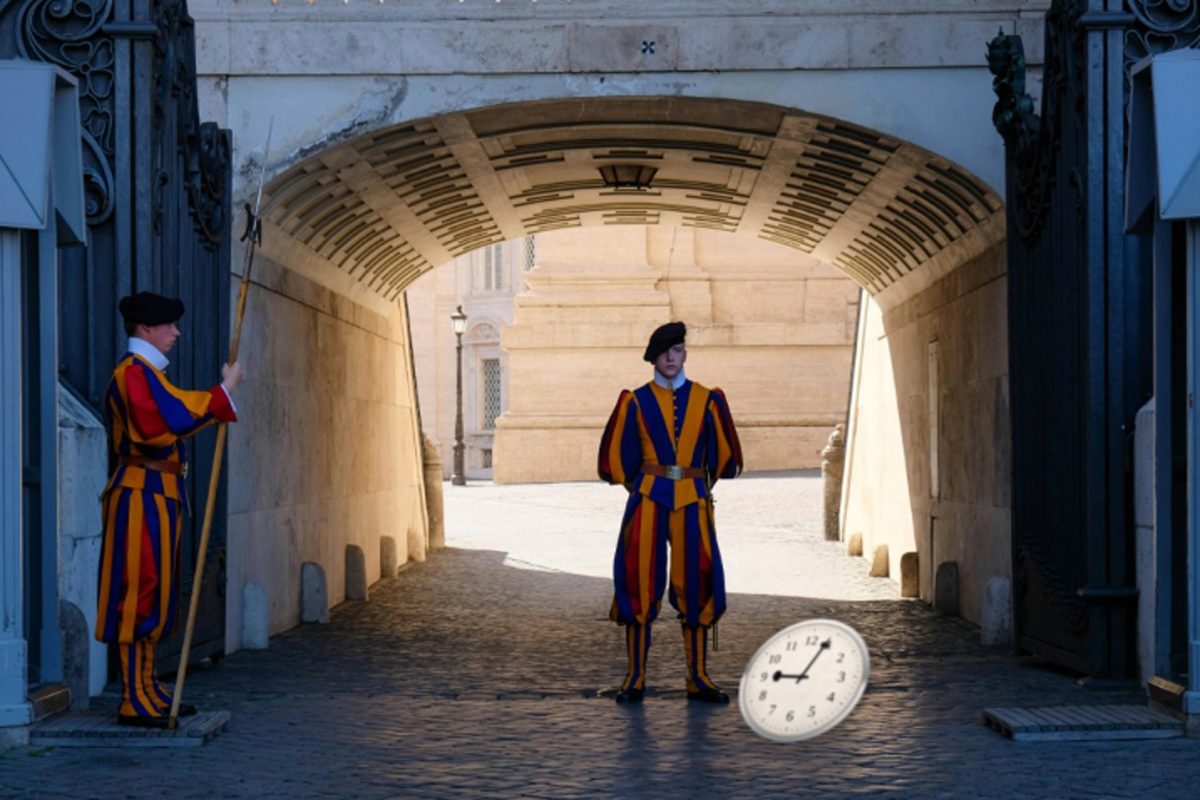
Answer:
h=9 m=4
